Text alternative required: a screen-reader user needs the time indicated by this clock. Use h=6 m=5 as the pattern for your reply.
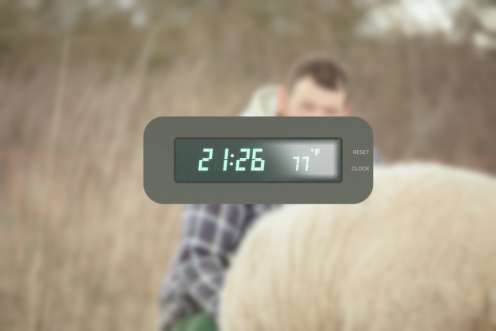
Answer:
h=21 m=26
